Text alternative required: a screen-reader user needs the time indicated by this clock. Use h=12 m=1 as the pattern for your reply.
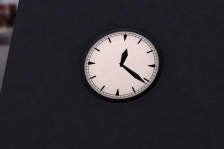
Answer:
h=12 m=21
